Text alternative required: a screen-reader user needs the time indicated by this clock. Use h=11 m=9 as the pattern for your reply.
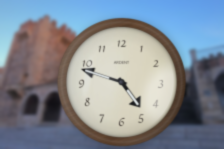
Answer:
h=4 m=48
